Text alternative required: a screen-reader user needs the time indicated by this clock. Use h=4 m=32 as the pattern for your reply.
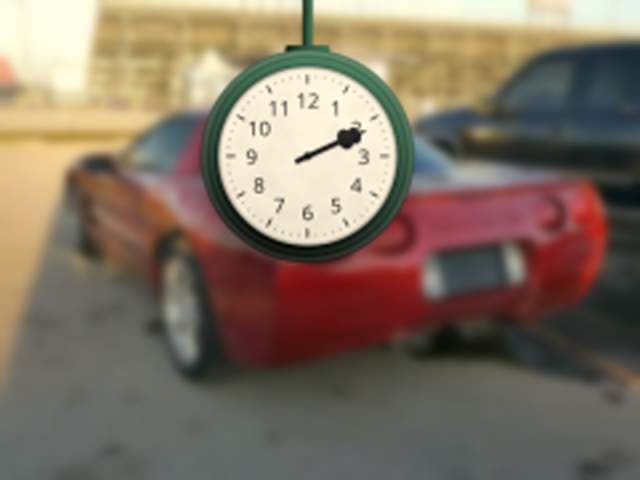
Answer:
h=2 m=11
